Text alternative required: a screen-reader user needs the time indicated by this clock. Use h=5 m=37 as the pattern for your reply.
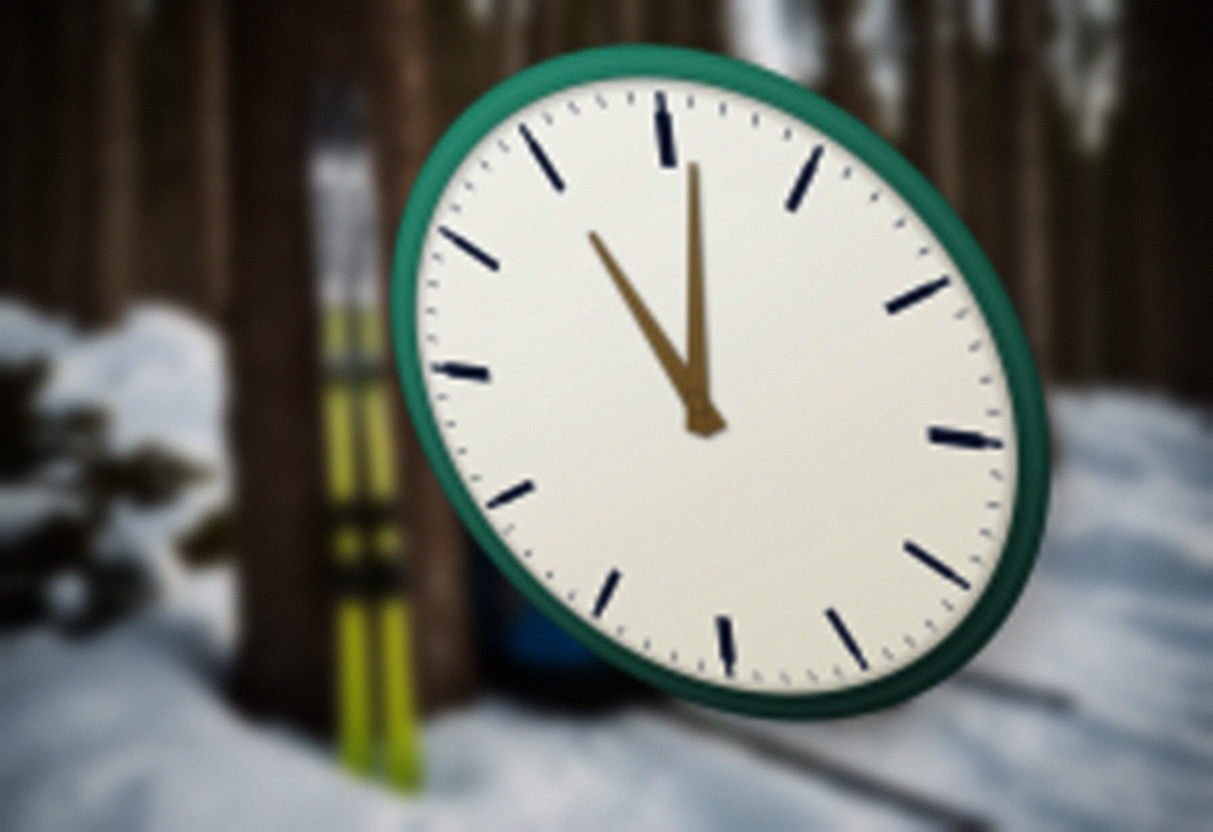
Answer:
h=11 m=1
